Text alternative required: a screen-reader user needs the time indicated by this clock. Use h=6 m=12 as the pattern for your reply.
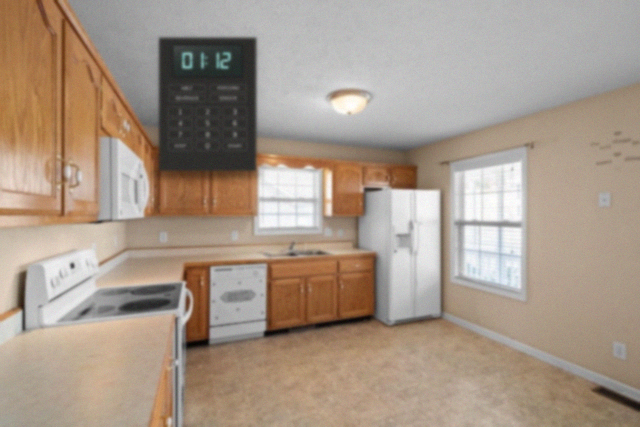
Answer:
h=1 m=12
